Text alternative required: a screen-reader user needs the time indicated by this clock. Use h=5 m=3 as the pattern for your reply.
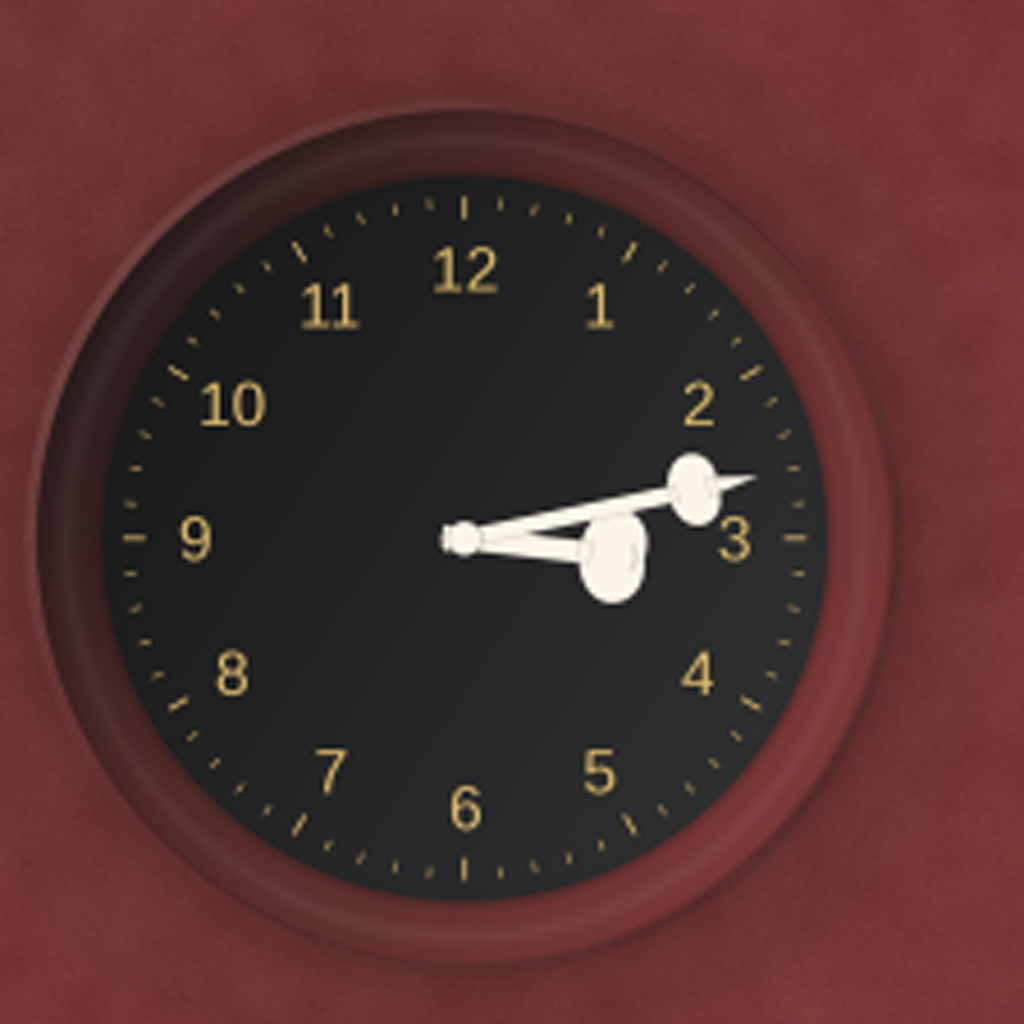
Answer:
h=3 m=13
